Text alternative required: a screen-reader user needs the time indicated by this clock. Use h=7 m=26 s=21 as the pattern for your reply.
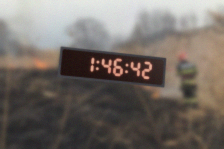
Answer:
h=1 m=46 s=42
